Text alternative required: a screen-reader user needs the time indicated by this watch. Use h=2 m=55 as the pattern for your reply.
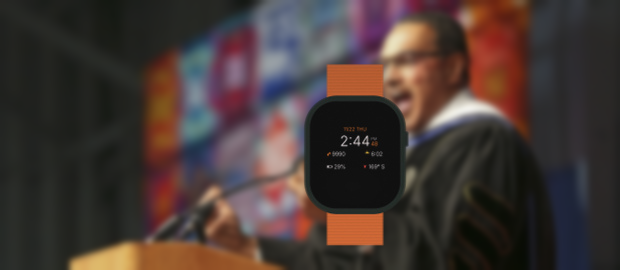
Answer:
h=2 m=44
